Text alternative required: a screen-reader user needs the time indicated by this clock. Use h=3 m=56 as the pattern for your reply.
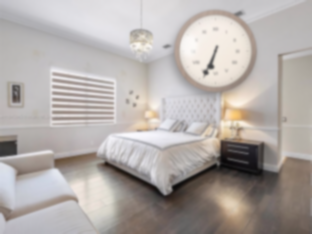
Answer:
h=6 m=34
